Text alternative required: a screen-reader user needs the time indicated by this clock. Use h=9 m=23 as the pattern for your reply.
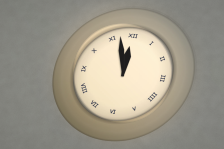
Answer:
h=11 m=57
